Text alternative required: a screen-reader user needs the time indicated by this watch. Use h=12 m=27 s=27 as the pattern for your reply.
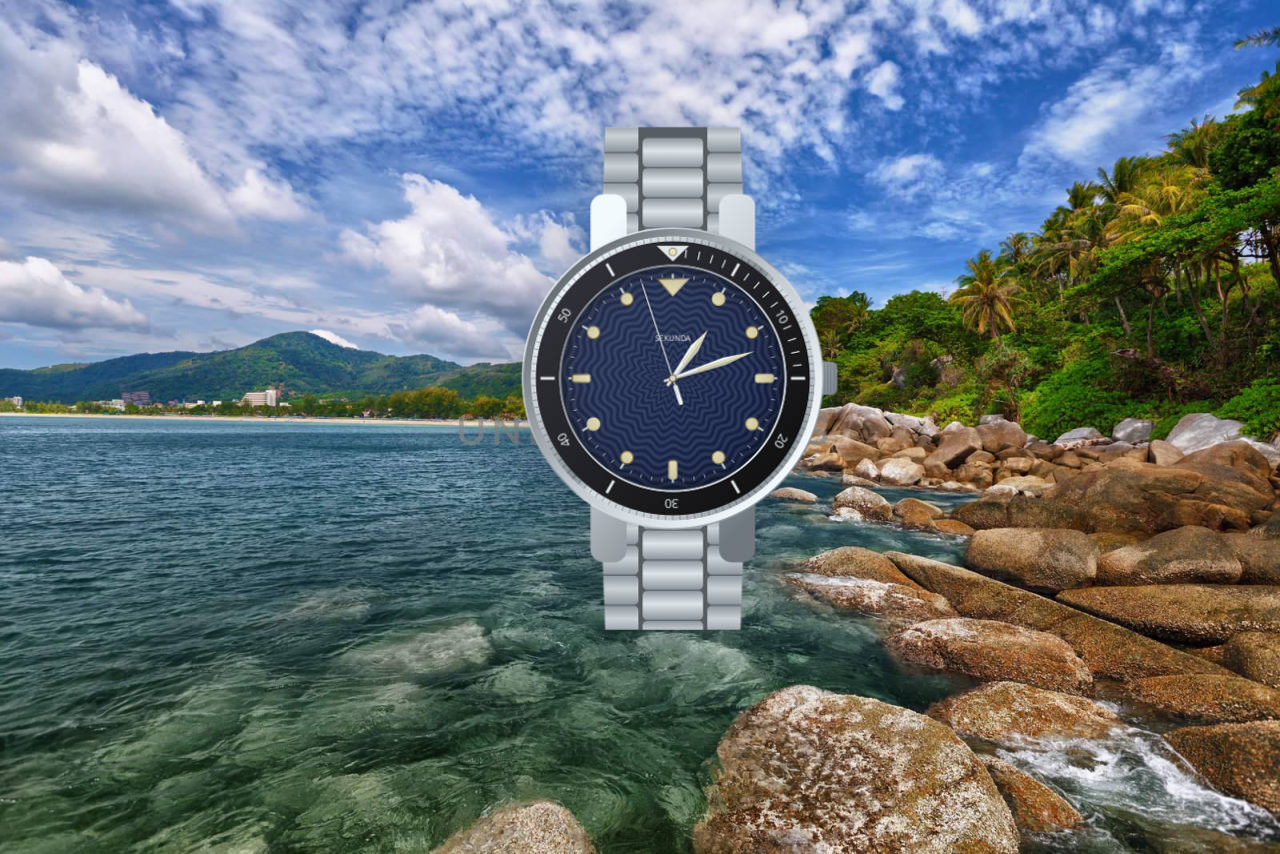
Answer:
h=1 m=11 s=57
